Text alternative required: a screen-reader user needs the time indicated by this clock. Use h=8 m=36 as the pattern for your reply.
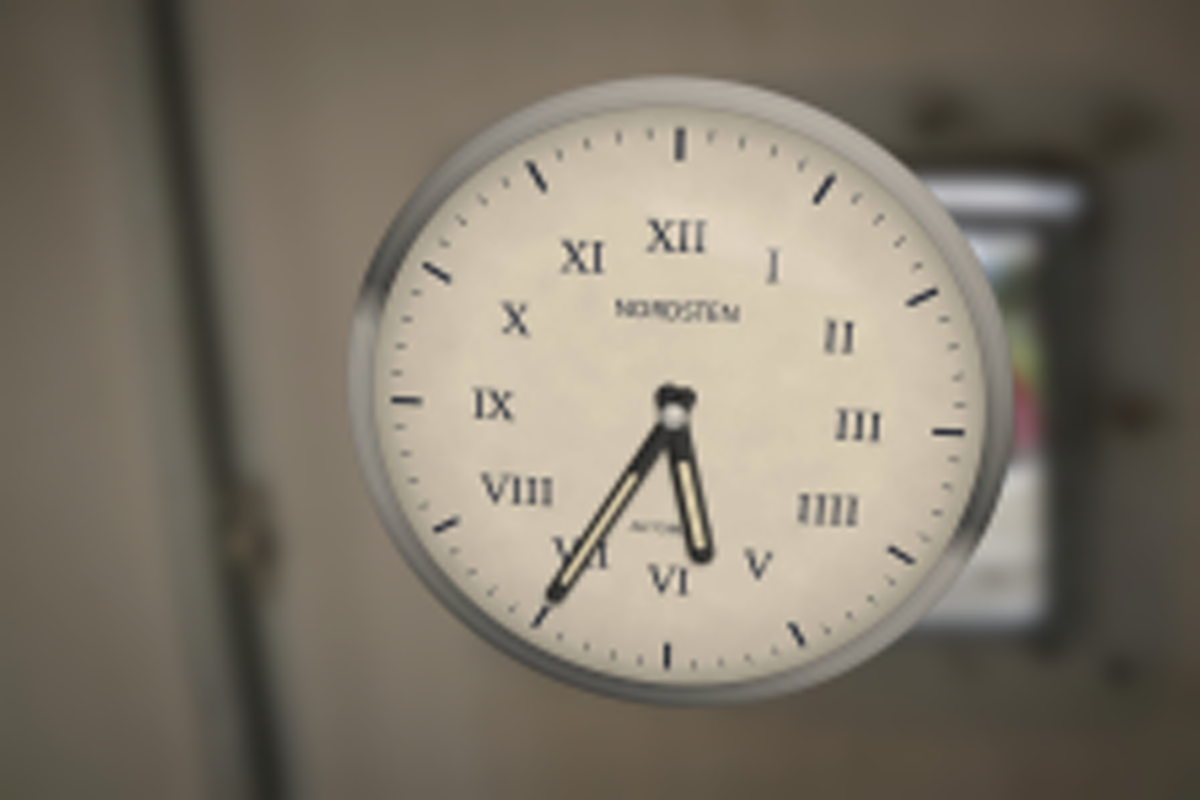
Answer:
h=5 m=35
